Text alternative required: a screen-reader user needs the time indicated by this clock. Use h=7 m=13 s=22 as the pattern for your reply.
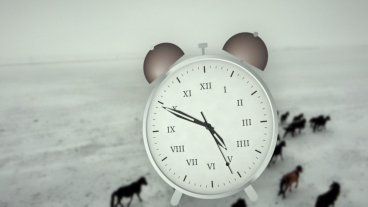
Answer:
h=4 m=49 s=26
